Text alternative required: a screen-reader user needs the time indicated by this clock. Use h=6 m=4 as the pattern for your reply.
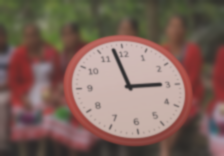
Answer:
h=2 m=58
